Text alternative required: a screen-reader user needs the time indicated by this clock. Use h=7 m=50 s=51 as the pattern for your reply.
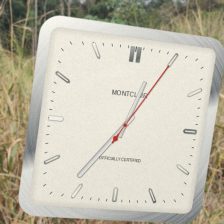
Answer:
h=12 m=36 s=5
